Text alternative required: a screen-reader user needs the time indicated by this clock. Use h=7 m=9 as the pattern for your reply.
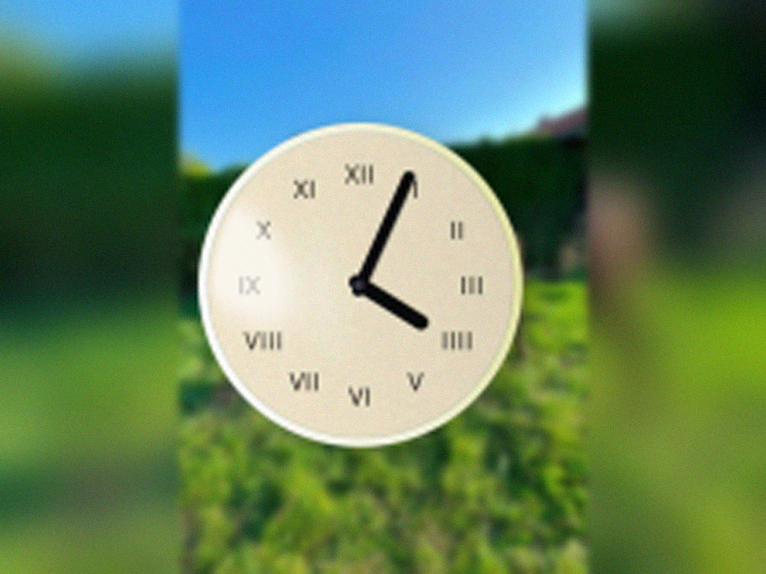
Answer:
h=4 m=4
